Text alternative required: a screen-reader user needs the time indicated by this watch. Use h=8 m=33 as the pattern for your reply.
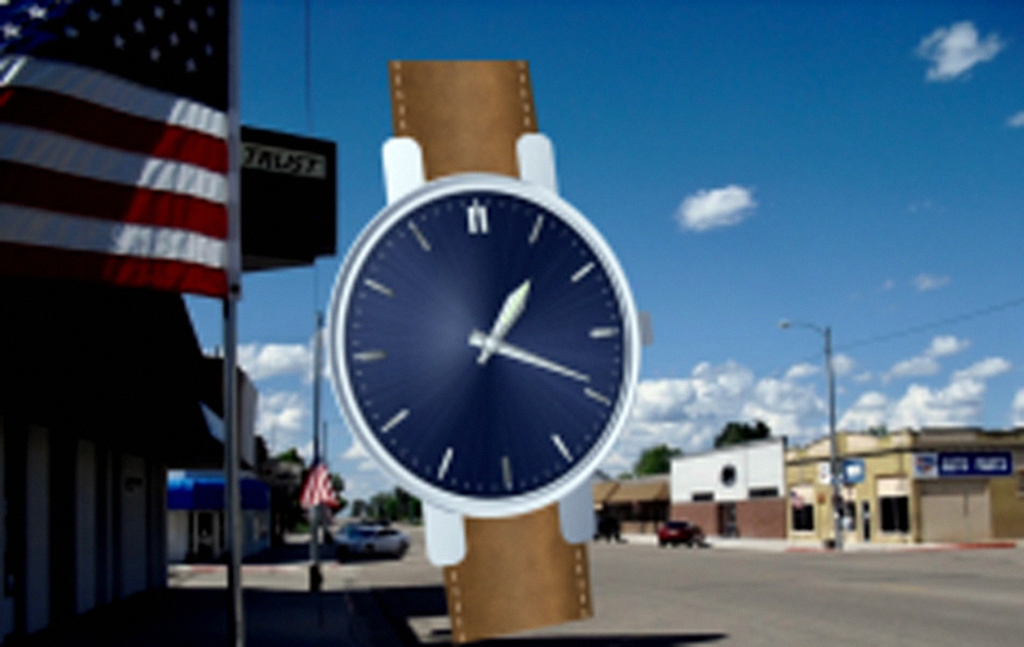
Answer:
h=1 m=19
